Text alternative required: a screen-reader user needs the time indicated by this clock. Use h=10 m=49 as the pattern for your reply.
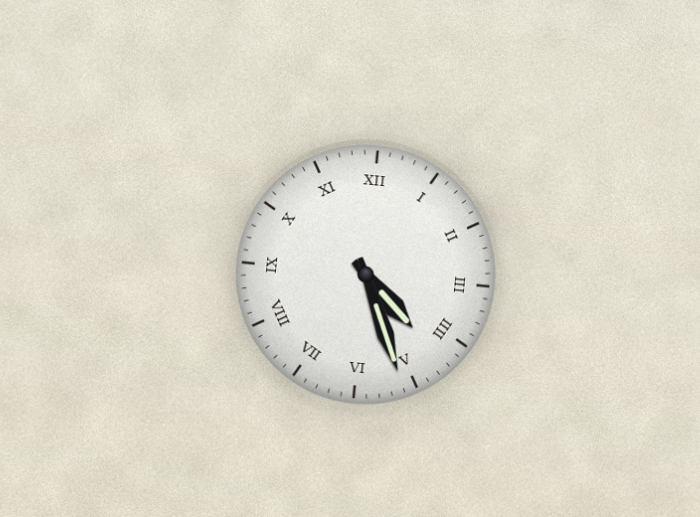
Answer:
h=4 m=26
